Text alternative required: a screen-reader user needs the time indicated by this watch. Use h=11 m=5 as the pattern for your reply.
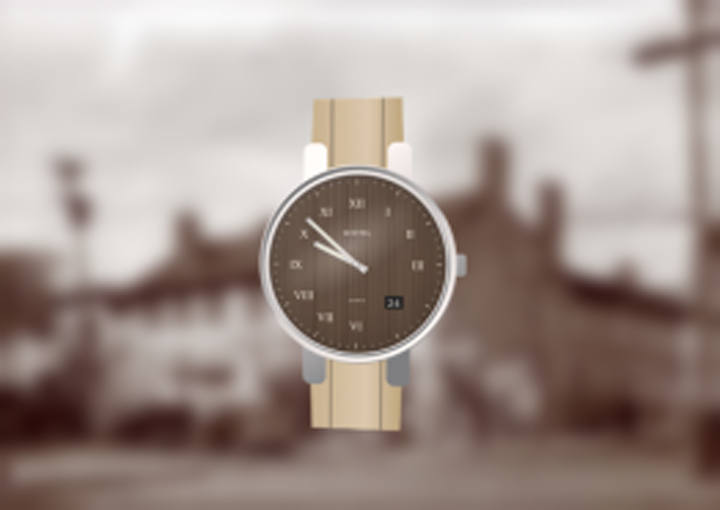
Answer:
h=9 m=52
